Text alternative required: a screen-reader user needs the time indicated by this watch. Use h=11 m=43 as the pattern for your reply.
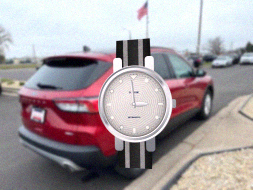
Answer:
h=2 m=59
